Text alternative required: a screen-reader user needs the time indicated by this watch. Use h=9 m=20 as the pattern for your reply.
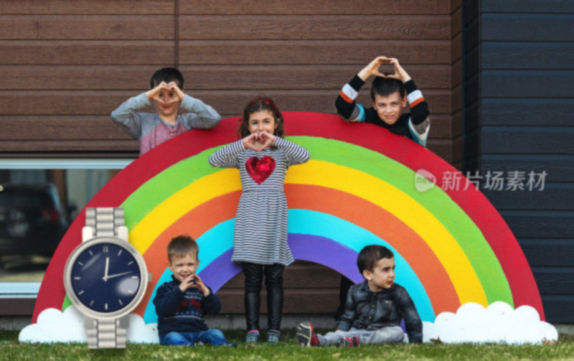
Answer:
h=12 m=13
